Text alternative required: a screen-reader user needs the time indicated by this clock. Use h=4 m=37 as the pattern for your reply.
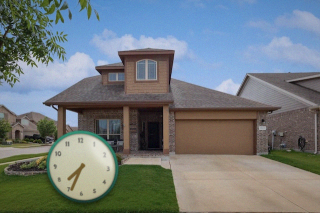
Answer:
h=7 m=34
